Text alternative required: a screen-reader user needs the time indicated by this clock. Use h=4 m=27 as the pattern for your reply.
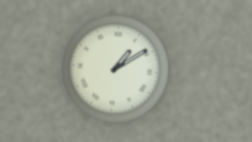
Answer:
h=1 m=9
